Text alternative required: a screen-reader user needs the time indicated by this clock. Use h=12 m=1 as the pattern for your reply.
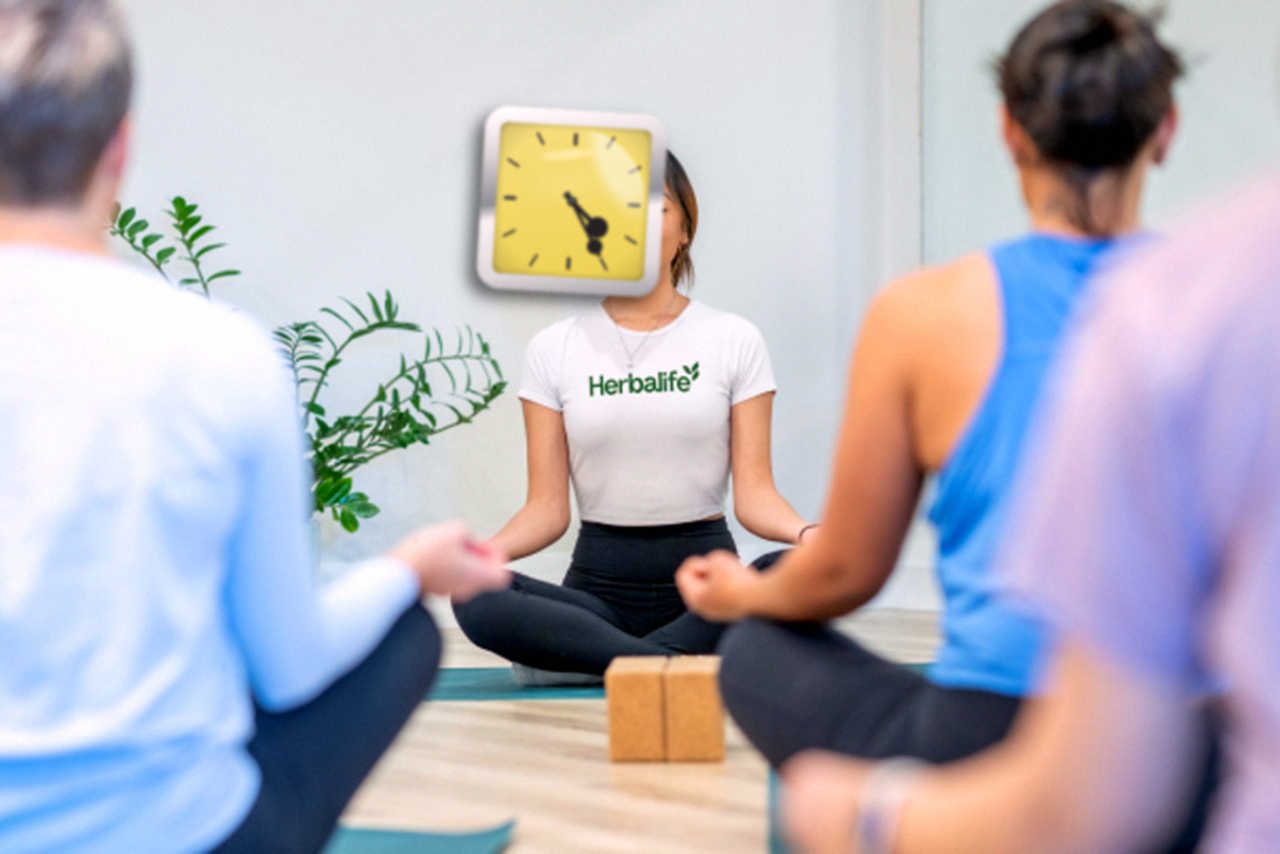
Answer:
h=4 m=25
